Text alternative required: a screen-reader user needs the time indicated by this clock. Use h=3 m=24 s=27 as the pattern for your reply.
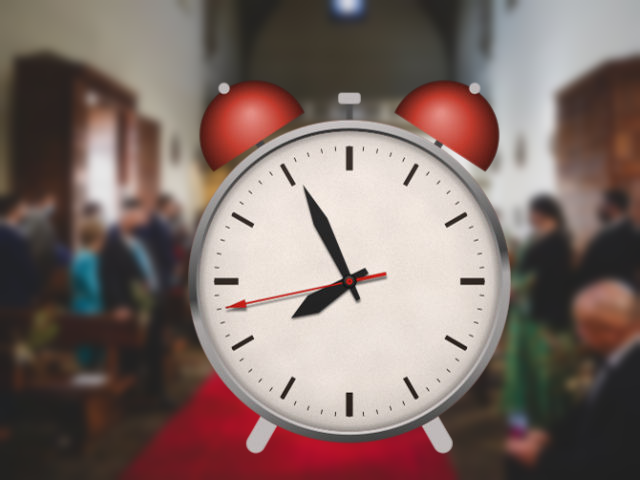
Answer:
h=7 m=55 s=43
